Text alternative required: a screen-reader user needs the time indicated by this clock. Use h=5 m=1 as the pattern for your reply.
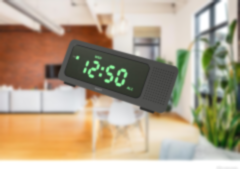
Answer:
h=12 m=50
